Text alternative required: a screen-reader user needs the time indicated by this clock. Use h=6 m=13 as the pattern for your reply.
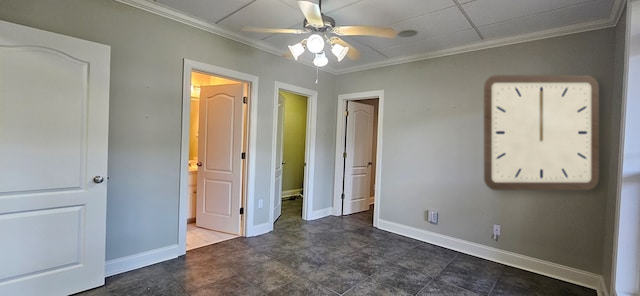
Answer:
h=12 m=0
